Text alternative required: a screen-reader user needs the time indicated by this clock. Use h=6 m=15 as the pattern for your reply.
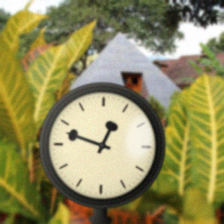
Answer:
h=12 m=48
